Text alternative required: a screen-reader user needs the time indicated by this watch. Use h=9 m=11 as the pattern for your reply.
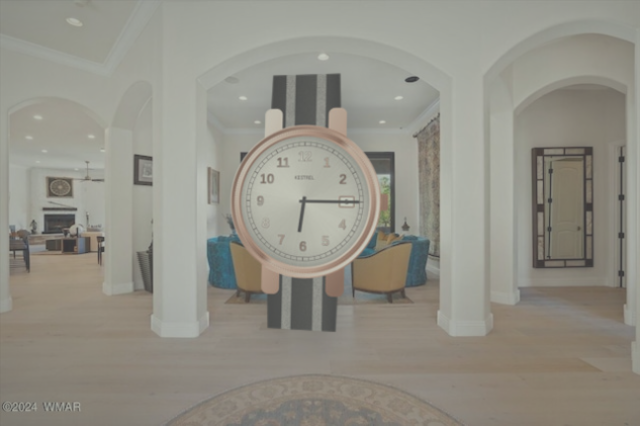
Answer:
h=6 m=15
